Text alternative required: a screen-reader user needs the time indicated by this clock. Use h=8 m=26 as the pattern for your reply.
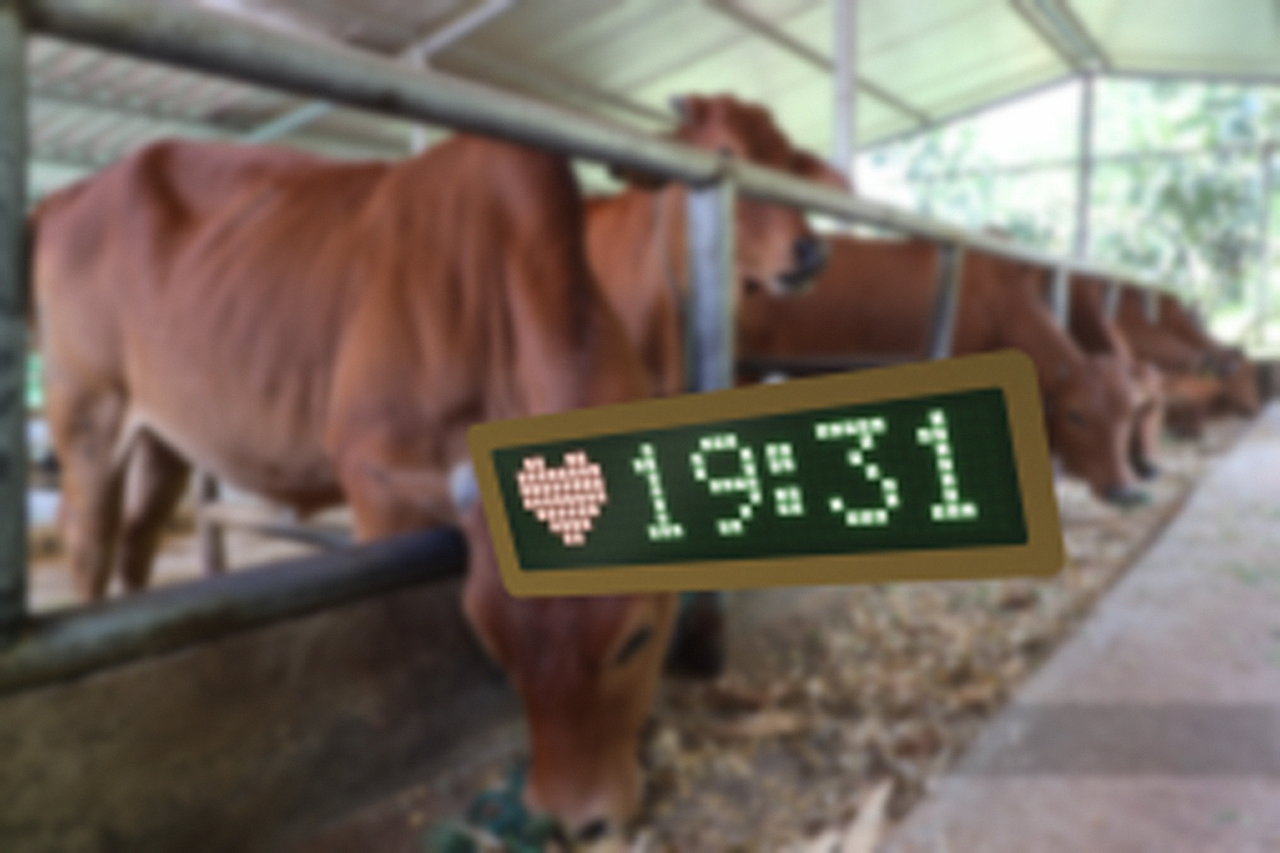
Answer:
h=19 m=31
